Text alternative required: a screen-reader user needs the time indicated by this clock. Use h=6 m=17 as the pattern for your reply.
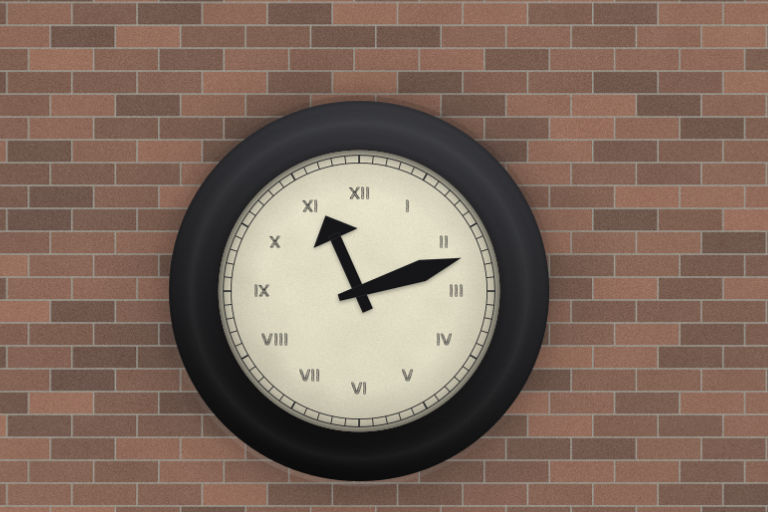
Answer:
h=11 m=12
